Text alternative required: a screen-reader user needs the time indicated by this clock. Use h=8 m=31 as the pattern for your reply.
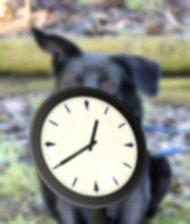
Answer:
h=12 m=40
